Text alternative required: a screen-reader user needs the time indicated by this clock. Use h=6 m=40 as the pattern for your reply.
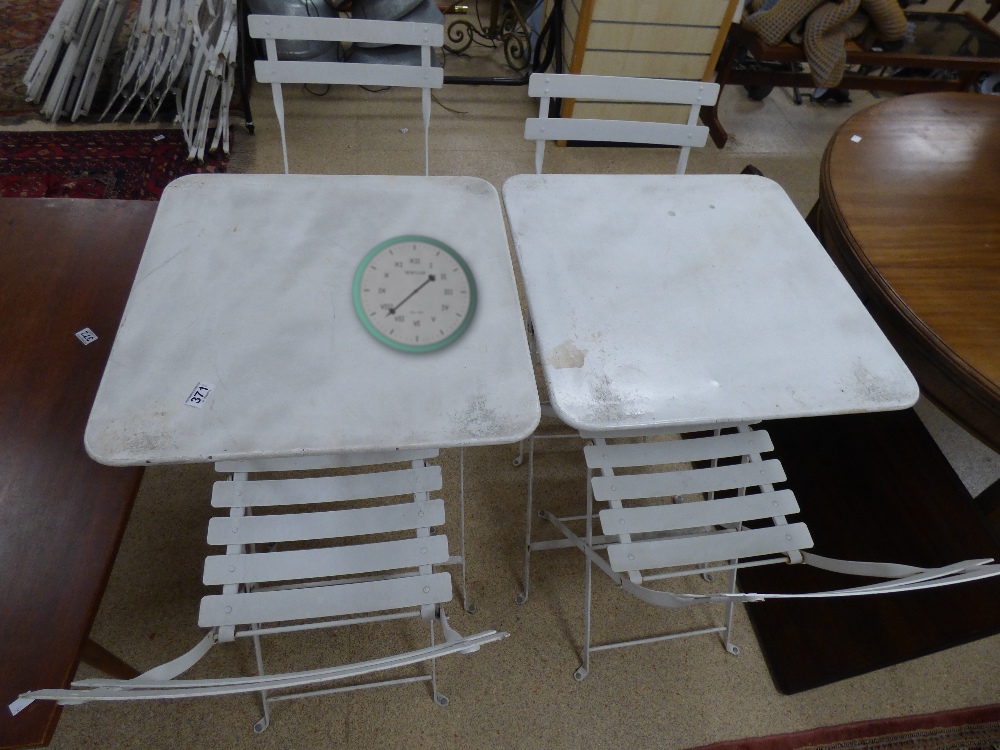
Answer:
h=1 m=38
